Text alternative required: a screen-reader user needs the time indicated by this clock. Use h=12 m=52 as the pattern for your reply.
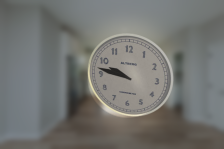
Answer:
h=9 m=47
